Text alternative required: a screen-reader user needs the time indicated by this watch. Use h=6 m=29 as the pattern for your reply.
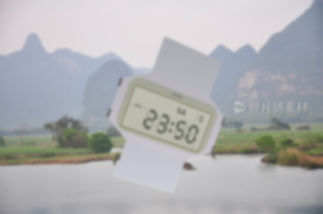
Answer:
h=23 m=50
